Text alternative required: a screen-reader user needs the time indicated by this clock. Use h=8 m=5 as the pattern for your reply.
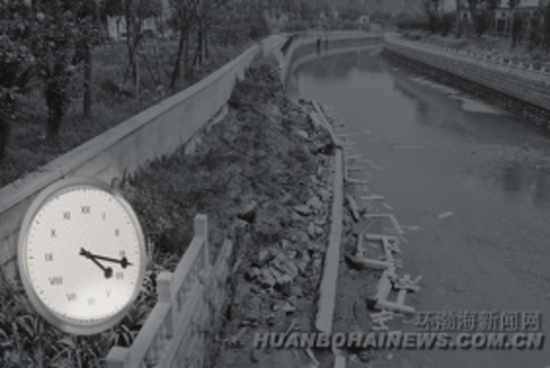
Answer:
h=4 m=17
